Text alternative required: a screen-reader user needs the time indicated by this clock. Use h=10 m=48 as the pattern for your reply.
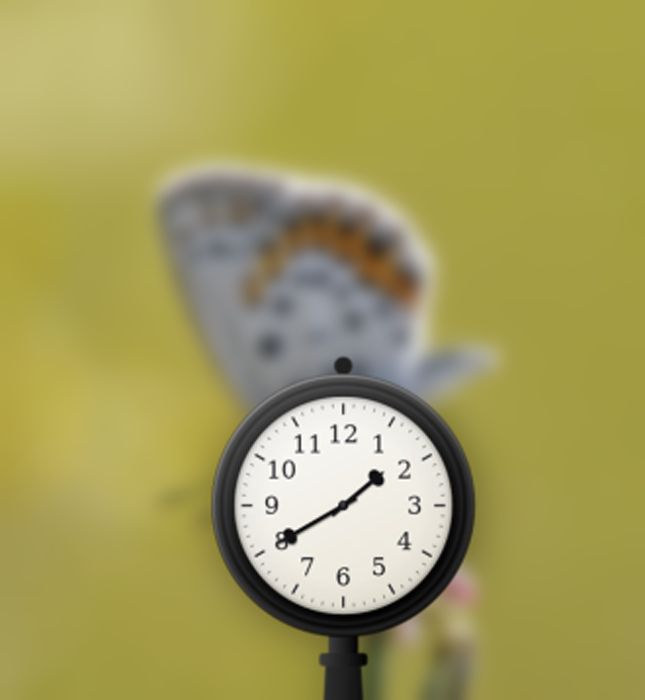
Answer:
h=1 m=40
